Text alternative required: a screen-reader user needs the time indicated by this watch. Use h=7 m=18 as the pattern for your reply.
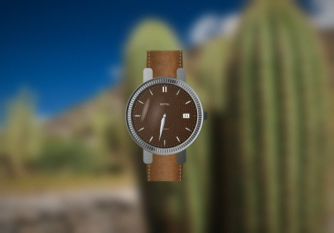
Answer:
h=6 m=32
